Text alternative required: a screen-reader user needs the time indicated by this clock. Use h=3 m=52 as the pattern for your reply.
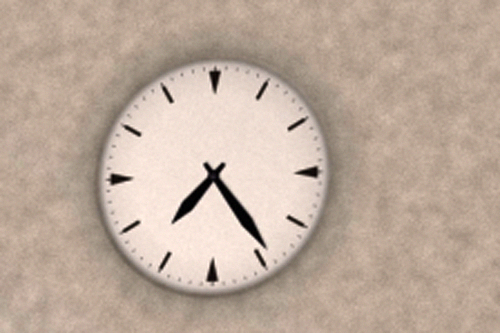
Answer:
h=7 m=24
